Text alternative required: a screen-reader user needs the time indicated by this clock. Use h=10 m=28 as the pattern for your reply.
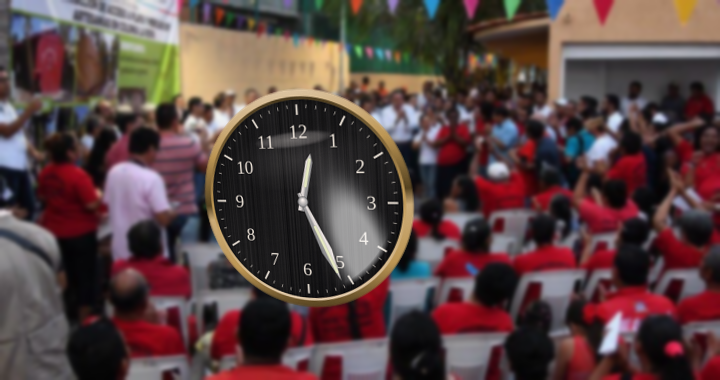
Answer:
h=12 m=26
